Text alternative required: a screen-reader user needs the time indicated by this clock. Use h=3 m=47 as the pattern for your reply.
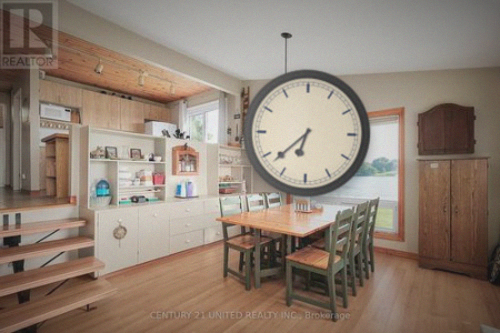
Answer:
h=6 m=38
